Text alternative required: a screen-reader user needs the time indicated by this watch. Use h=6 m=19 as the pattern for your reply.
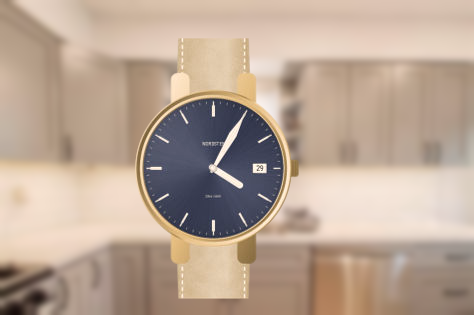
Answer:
h=4 m=5
